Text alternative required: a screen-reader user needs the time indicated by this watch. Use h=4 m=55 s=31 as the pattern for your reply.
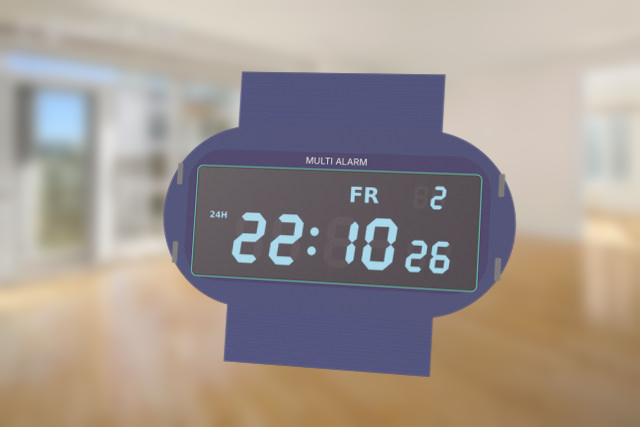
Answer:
h=22 m=10 s=26
